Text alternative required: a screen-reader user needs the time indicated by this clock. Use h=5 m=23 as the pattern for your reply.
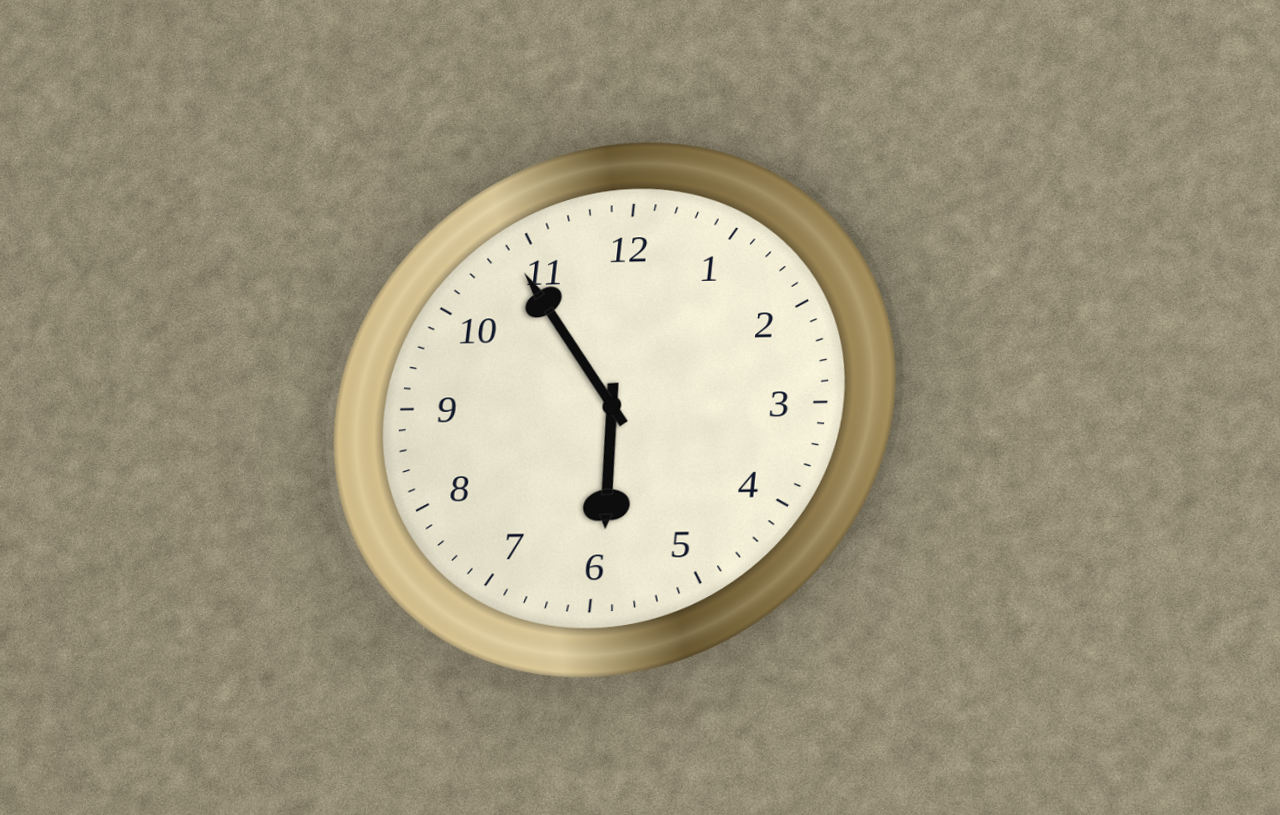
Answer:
h=5 m=54
